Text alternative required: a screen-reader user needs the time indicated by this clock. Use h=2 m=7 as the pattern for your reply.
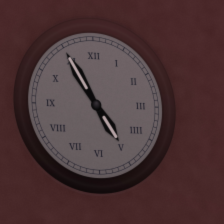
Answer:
h=4 m=55
